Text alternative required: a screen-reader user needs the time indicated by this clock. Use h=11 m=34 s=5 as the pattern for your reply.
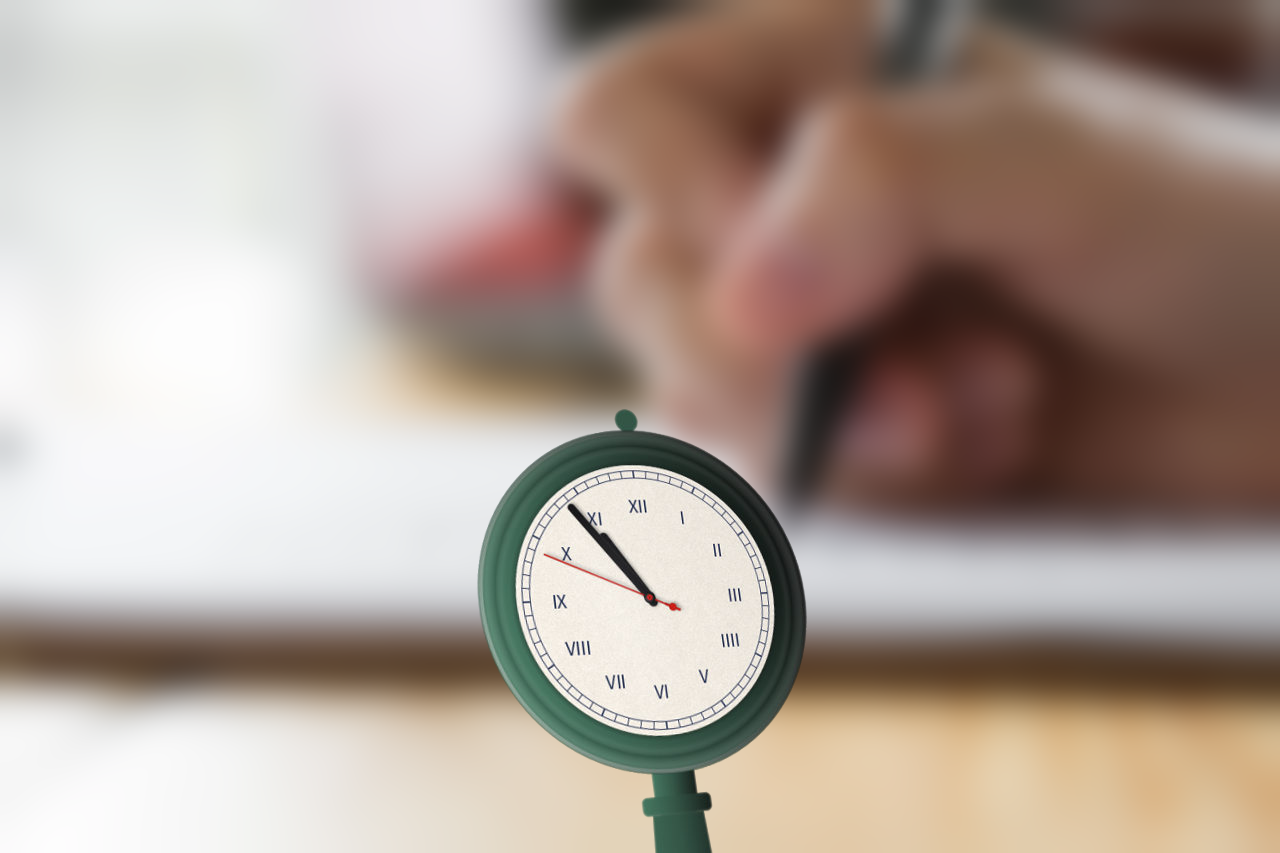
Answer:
h=10 m=53 s=49
